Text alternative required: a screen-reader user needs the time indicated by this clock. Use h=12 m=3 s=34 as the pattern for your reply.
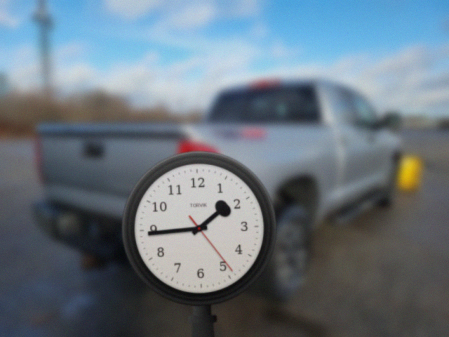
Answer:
h=1 m=44 s=24
